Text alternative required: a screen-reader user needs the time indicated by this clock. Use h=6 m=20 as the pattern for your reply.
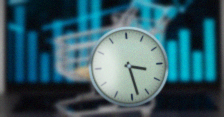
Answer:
h=3 m=28
